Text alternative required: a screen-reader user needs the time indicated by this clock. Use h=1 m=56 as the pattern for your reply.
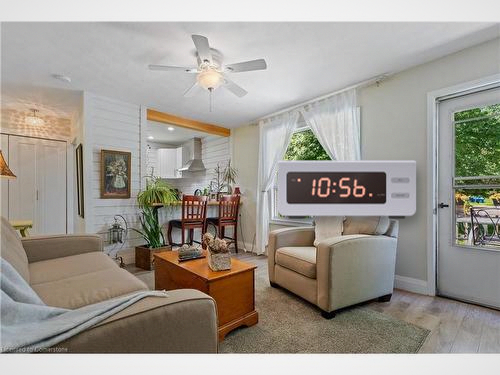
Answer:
h=10 m=56
